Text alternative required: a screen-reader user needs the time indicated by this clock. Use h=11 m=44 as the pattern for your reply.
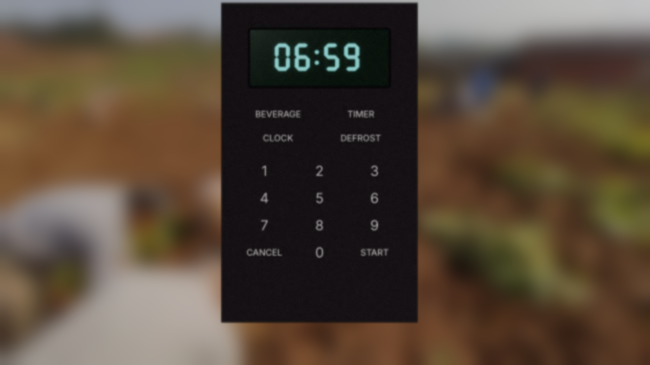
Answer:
h=6 m=59
